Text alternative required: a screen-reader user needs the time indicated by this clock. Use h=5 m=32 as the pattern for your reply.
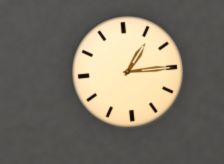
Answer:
h=1 m=15
